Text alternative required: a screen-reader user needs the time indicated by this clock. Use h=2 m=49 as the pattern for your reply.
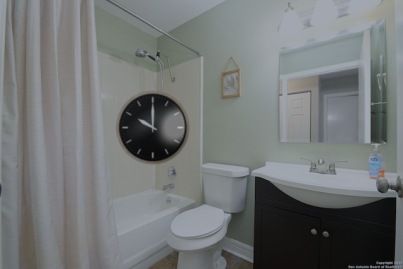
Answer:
h=10 m=0
